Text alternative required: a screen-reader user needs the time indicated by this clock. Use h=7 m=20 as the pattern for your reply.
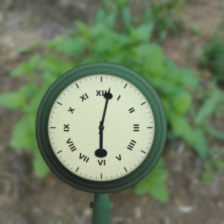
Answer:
h=6 m=2
